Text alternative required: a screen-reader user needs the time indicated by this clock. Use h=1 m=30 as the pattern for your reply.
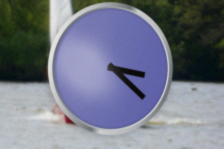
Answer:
h=3 m=22
